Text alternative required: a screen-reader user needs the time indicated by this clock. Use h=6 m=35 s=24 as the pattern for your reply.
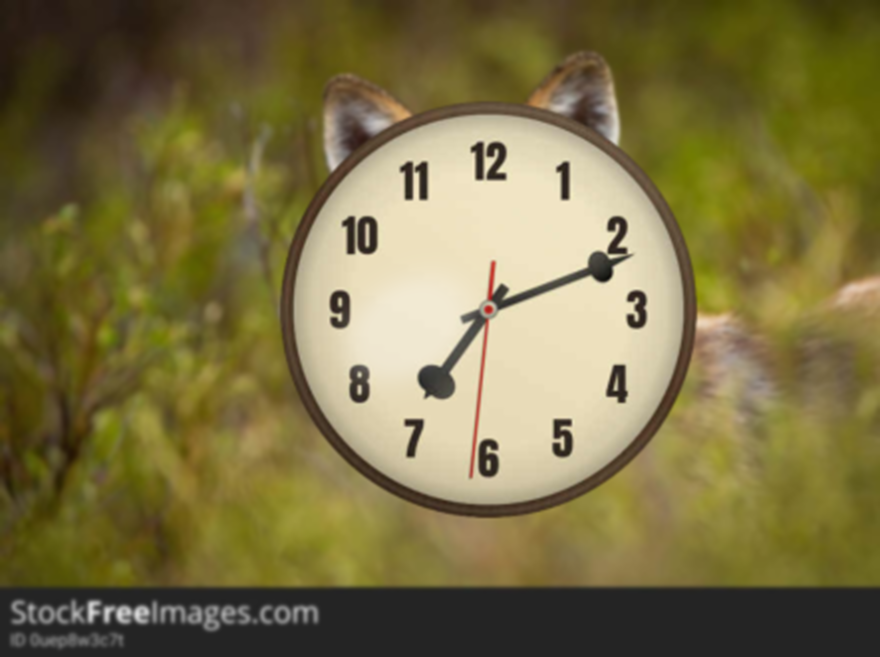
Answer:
h=7 m=11 s=31
